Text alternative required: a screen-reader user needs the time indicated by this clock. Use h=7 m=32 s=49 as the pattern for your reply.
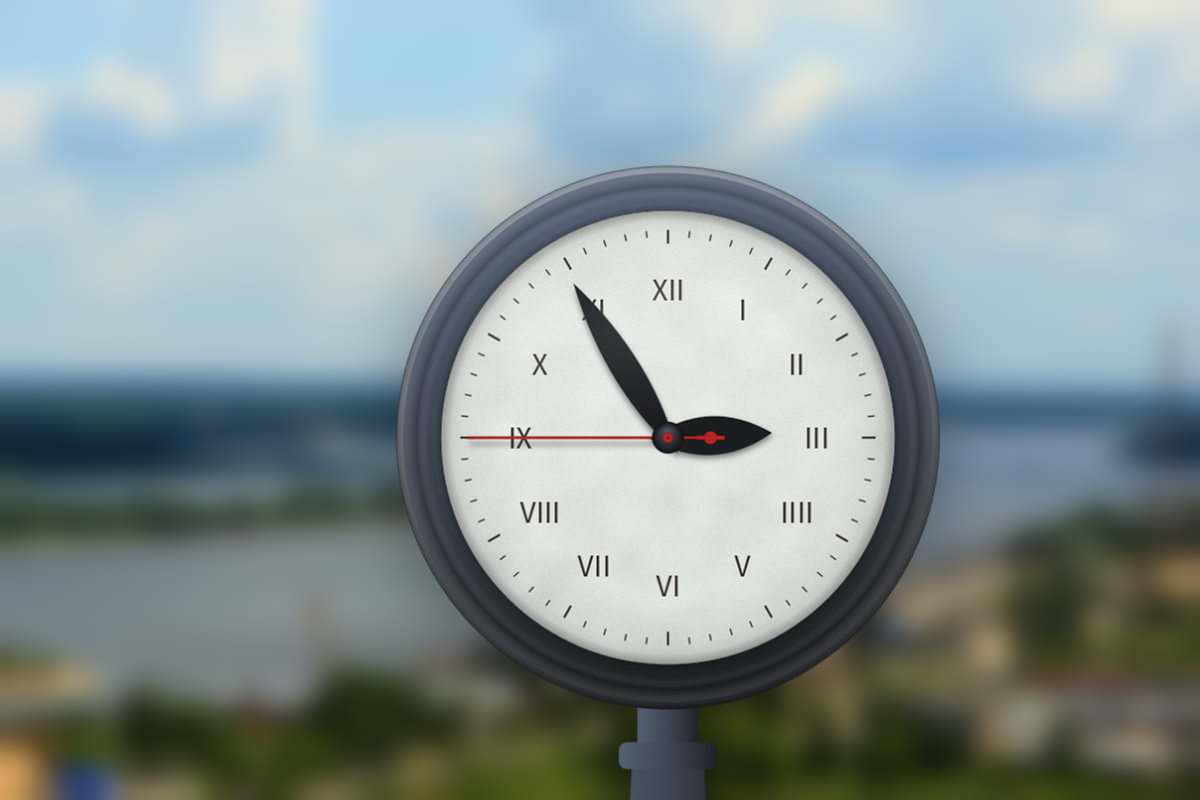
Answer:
h=2 m=54 s=45
